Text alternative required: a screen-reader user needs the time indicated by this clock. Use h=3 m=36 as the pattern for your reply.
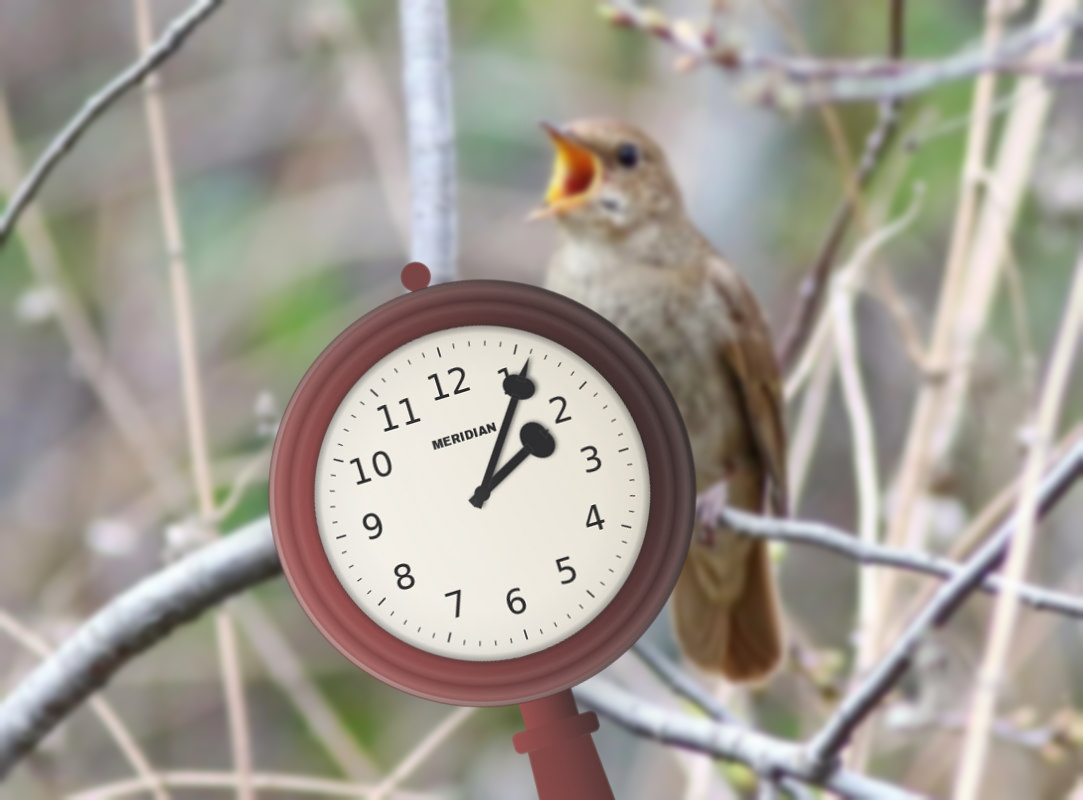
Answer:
h=2 m=6
